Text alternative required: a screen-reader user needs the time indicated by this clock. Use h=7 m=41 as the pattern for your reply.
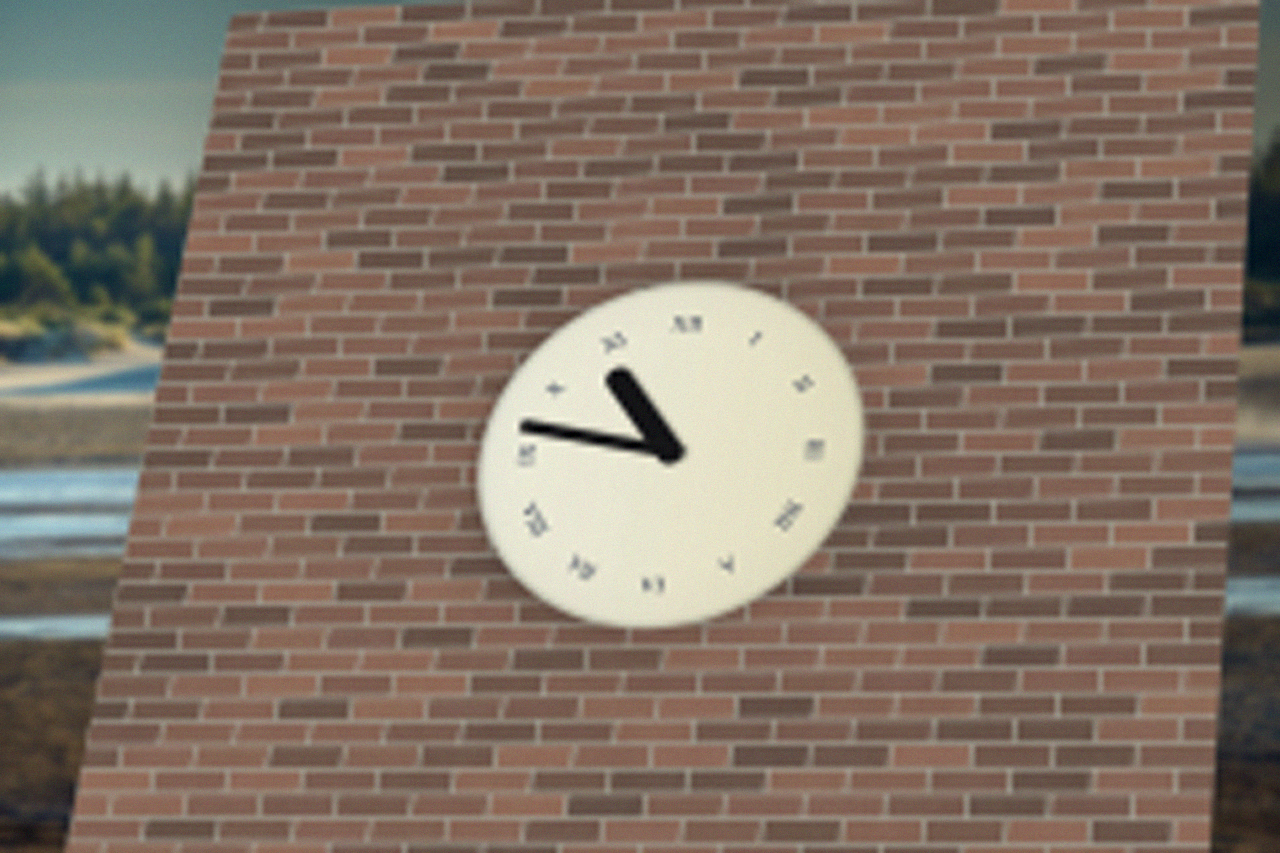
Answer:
h=10 m=47
